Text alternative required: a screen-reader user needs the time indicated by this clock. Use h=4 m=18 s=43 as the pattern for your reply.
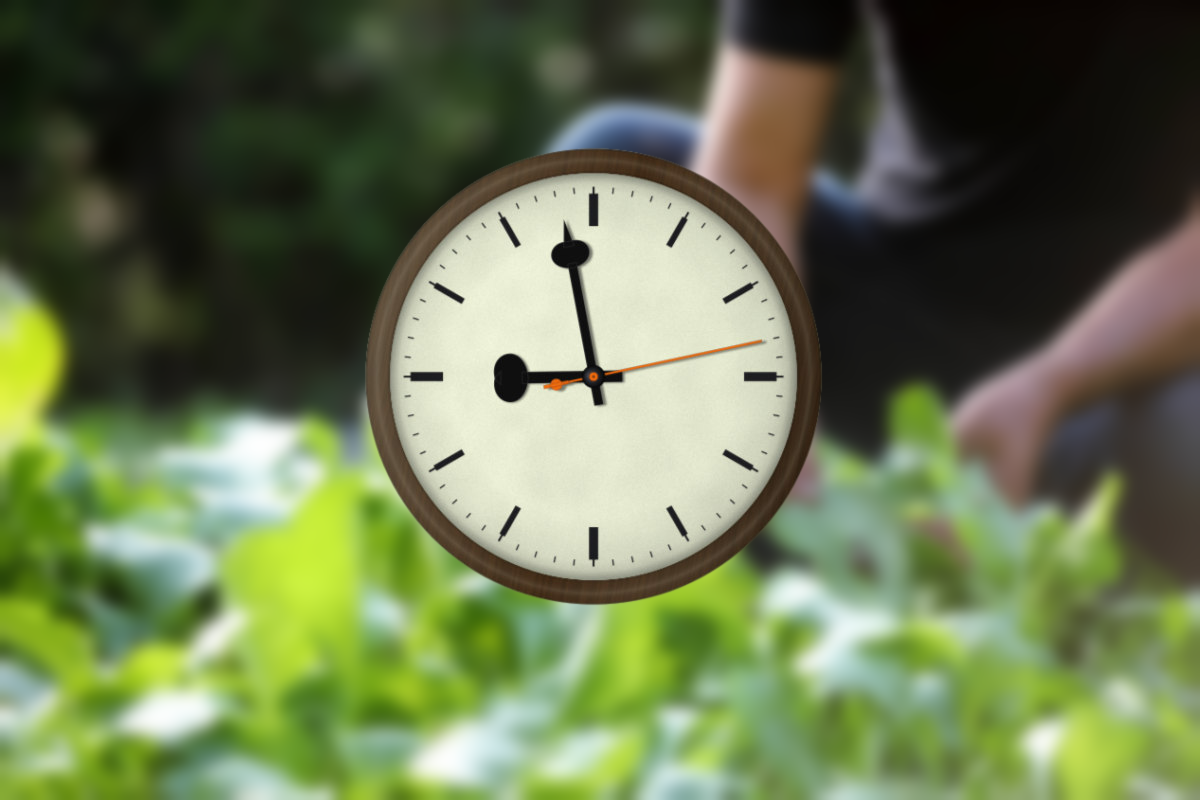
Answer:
h=8 m=58 s=13
